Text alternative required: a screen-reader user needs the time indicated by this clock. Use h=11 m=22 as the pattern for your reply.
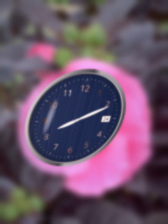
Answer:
h=8 m=11
